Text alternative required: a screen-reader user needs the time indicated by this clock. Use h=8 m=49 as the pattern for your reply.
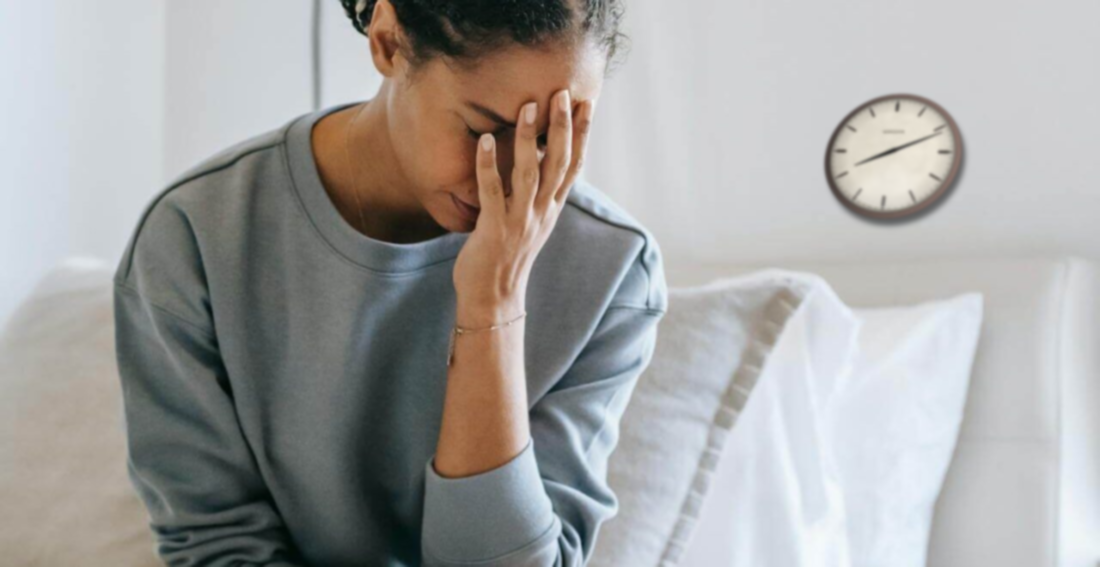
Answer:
h=8 m=11
